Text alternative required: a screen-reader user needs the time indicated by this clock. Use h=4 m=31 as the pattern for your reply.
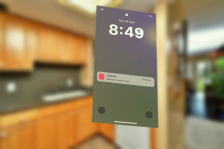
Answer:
h=8 m=49
